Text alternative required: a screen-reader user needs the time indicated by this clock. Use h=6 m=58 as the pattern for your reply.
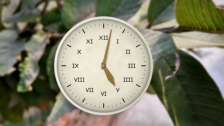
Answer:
h=5 m=2
